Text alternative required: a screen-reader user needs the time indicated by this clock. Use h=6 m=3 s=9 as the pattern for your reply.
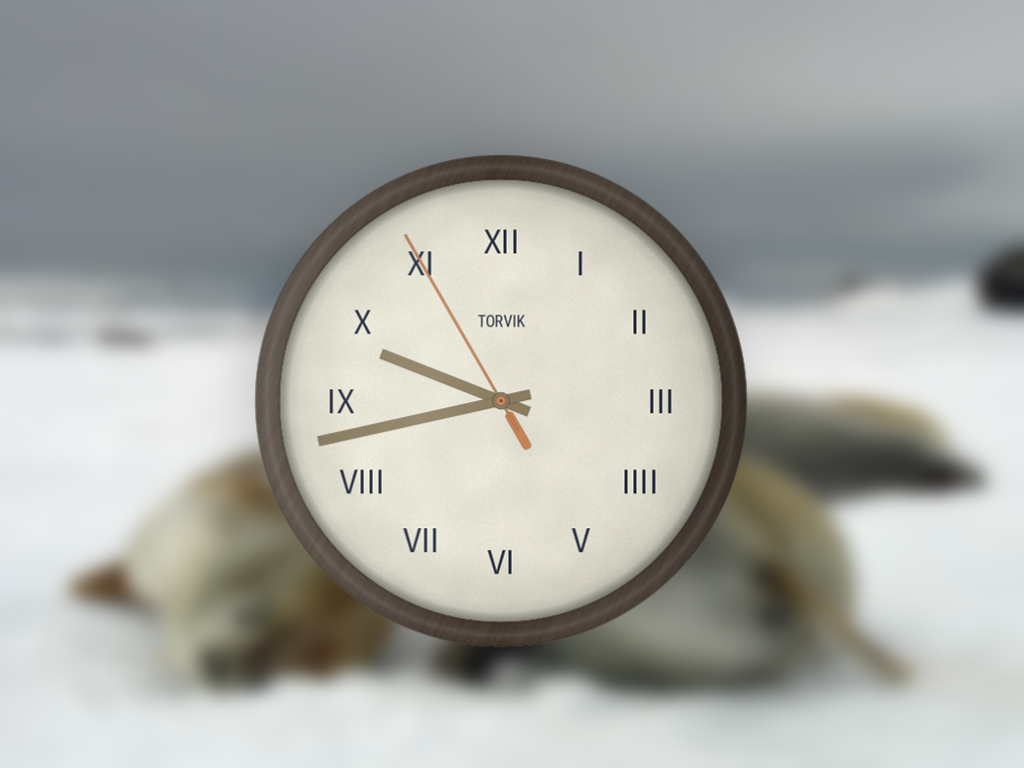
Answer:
h=9 m=42 s=55
